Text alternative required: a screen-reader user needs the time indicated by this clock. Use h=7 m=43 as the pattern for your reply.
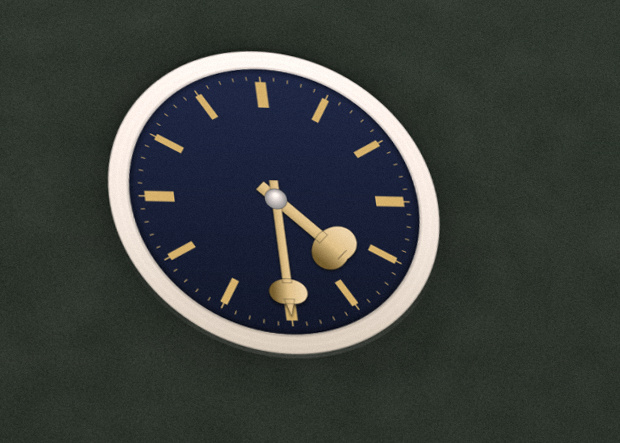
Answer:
h=4 m=30
